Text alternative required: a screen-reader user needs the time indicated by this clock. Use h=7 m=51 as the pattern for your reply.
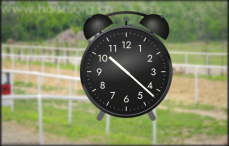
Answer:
h=10 m=22
